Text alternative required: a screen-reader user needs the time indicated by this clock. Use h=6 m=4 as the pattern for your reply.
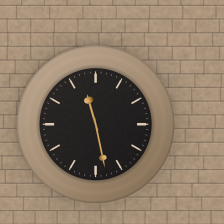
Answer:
h=11 m=28
